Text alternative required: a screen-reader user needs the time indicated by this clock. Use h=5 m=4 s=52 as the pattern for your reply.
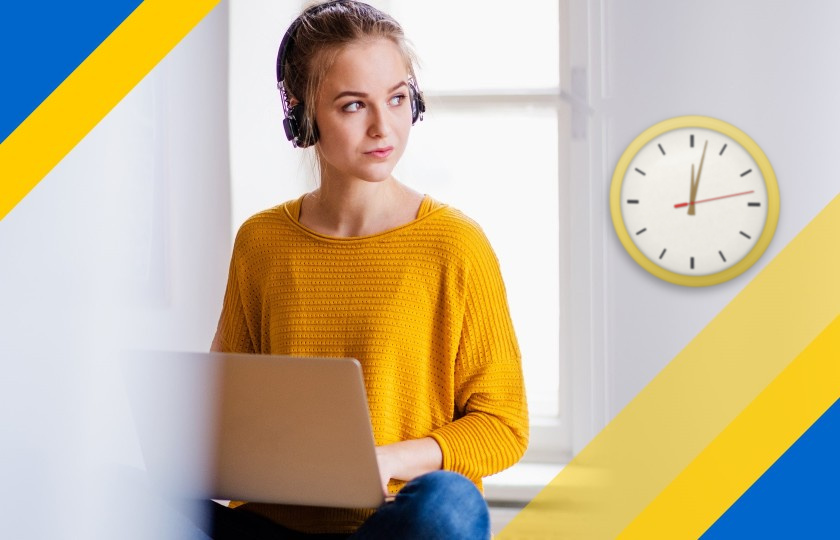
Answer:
h=12 m=2 s=13
